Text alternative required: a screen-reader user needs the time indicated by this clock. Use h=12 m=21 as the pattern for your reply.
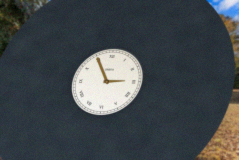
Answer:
h=2 m=55
